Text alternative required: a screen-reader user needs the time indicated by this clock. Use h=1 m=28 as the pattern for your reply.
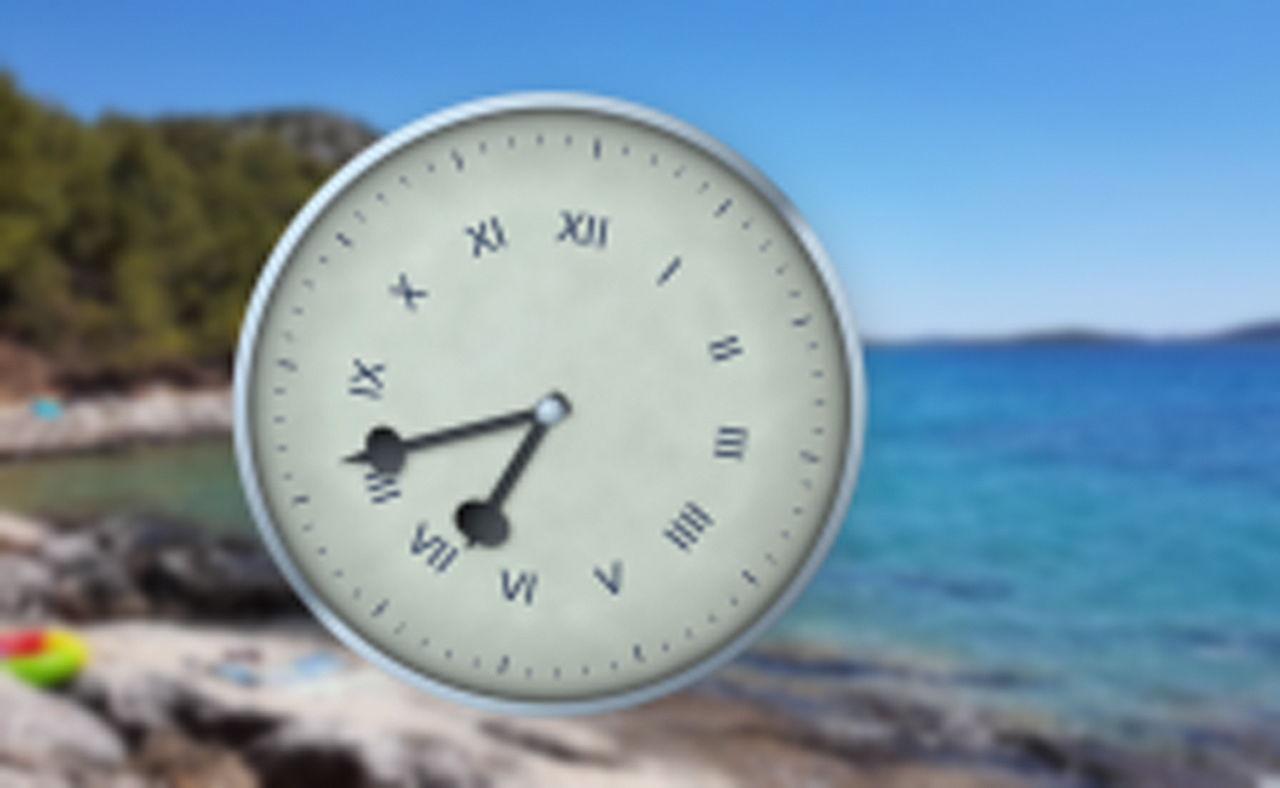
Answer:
h=6 m=41
